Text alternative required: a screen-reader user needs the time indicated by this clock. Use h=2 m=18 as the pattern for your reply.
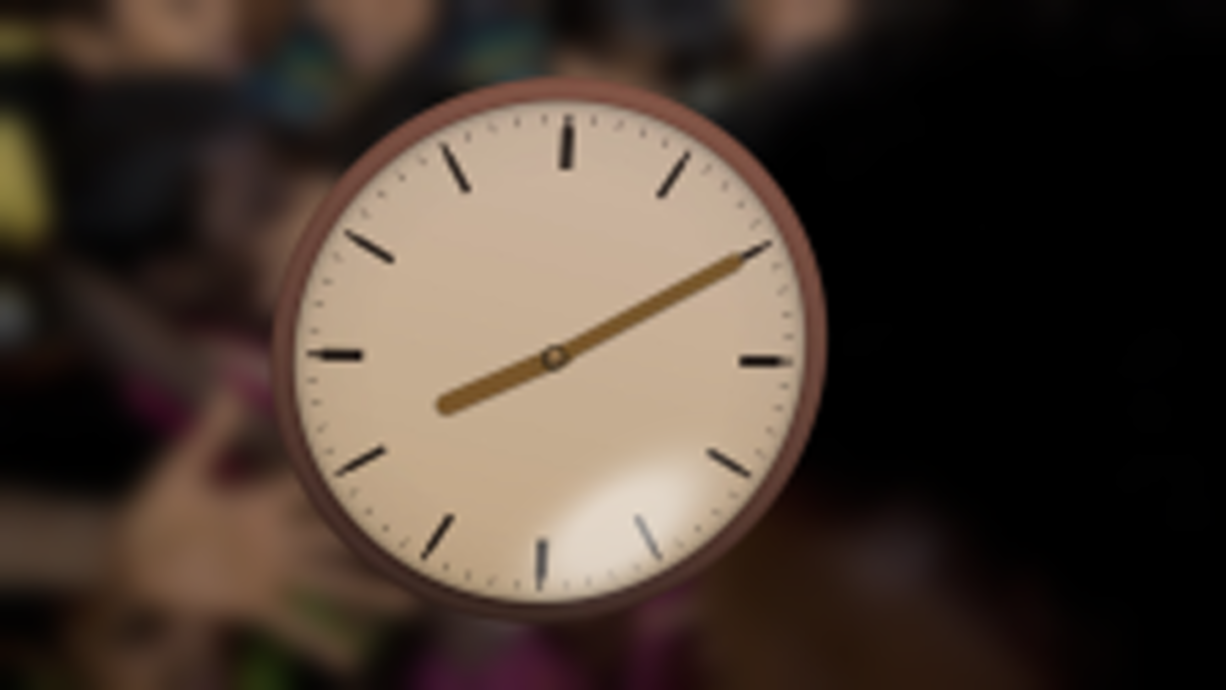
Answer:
h=8 m=10
